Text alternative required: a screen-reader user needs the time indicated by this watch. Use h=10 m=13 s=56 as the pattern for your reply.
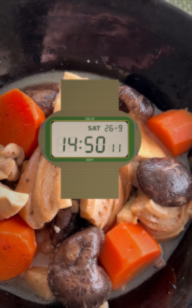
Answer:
h=14 m=50 s=11
